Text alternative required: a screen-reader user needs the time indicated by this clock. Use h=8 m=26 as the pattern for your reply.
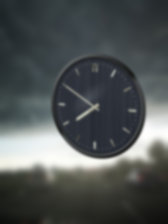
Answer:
h=7 m=50
